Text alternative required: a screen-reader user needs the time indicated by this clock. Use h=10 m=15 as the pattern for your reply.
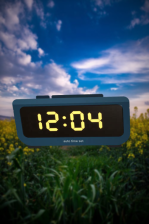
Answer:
h=12 m=4
